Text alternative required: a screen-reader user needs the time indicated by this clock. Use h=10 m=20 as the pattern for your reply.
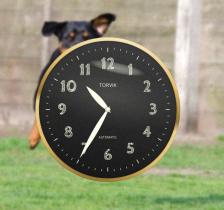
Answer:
h=10 m=35
